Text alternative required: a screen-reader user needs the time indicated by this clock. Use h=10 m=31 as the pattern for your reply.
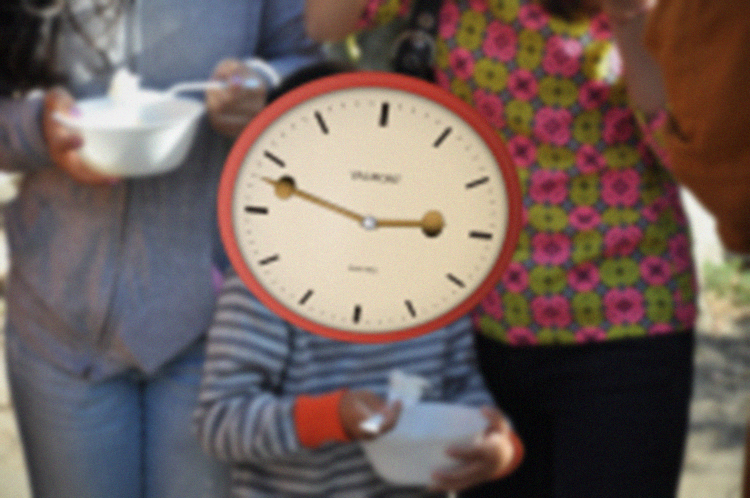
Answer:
h=2 m=48
